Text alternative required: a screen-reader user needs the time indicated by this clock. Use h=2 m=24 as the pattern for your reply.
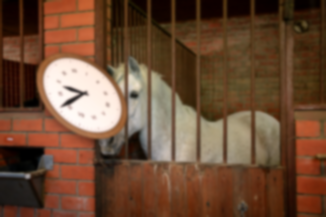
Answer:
h=9 m=41
